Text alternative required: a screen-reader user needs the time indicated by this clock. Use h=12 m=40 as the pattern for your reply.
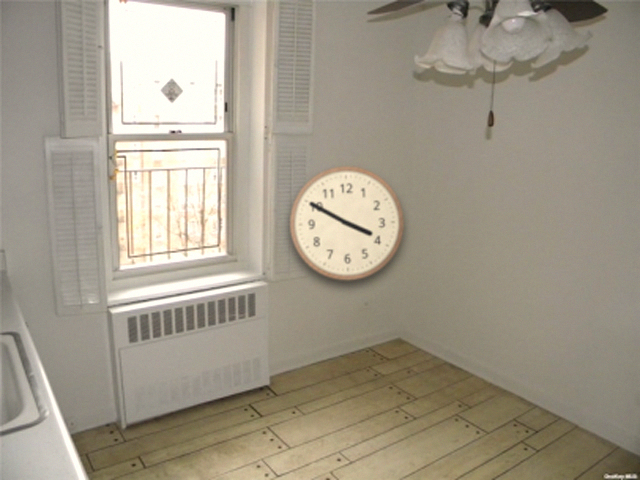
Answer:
h=3 m=50
